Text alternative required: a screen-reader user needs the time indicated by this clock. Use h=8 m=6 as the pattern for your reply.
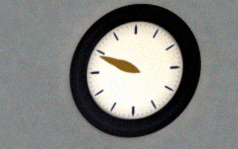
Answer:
h=9 m=49
